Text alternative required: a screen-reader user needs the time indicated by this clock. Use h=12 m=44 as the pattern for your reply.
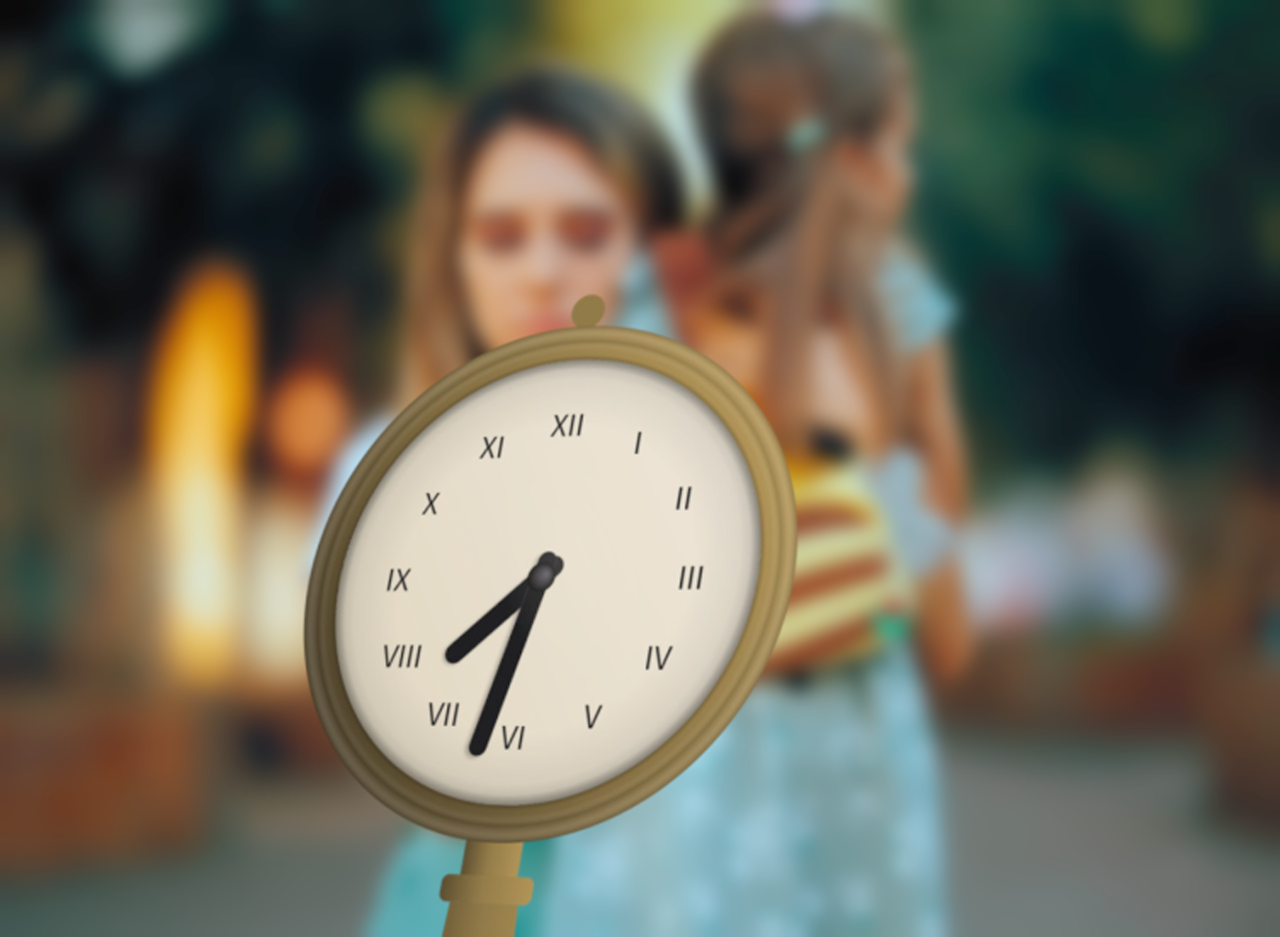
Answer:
h=7 m=32
